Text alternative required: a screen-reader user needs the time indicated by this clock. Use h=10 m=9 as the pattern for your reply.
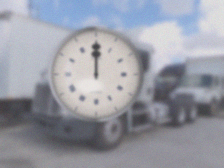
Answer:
h=12 m=0
